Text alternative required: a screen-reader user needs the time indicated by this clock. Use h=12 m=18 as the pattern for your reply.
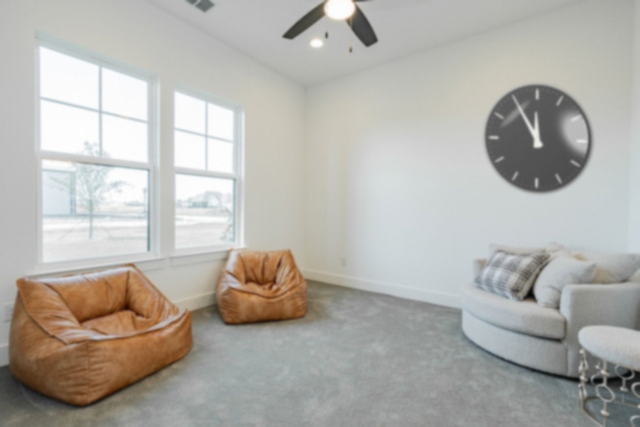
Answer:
h=11 m=55
